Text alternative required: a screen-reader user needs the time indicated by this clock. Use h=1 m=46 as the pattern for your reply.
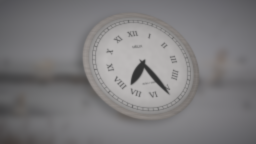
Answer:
h=7 m=26
